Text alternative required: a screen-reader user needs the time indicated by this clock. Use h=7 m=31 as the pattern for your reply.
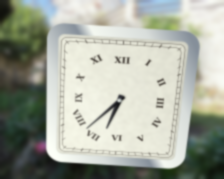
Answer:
h=6 m=37
